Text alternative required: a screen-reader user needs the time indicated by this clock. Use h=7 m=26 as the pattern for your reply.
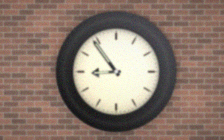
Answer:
h=8 m=54
